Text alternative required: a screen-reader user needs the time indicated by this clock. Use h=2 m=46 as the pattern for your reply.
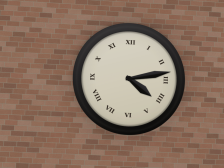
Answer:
h=4 m=13
